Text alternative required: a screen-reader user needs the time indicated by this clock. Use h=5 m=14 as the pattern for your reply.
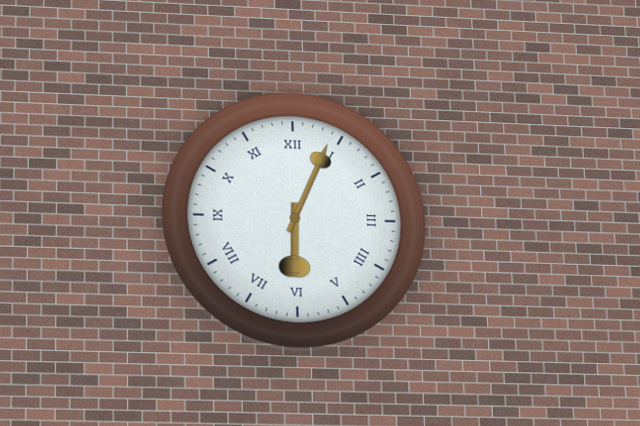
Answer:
h=6 m=4
